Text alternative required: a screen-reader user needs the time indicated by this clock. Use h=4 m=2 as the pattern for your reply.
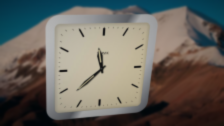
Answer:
h=11 m=38
